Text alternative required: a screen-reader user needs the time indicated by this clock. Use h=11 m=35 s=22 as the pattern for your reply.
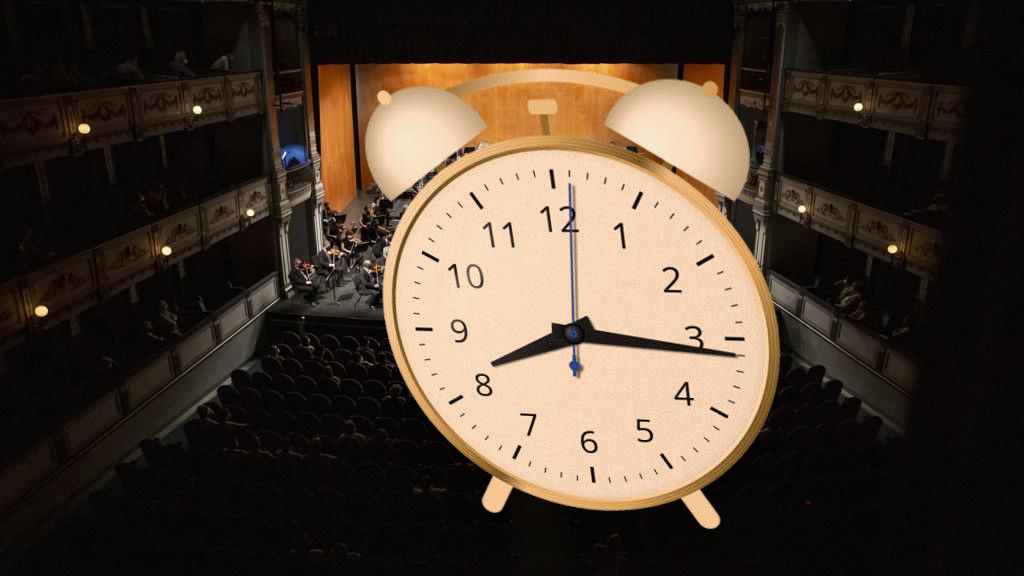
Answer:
h=8 m=16 s=1
